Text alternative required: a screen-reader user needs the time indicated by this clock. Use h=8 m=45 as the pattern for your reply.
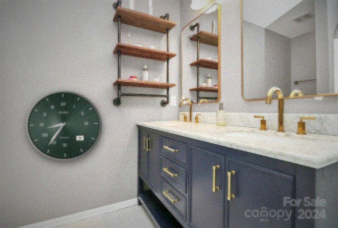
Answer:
h=8 m=36
